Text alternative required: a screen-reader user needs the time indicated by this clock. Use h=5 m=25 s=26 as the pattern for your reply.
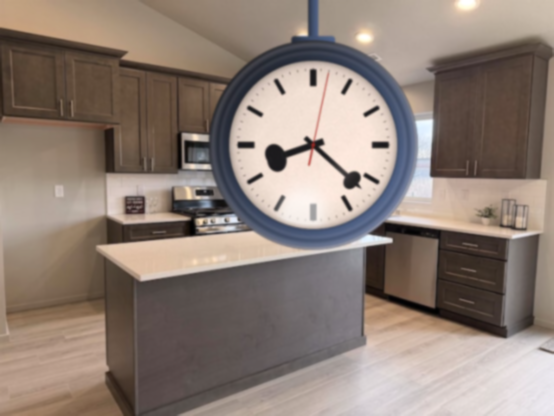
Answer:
h=8 m=22 s=2
